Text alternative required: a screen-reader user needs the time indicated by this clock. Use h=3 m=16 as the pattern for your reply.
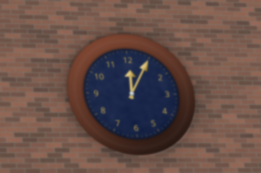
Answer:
h=12 m=5
